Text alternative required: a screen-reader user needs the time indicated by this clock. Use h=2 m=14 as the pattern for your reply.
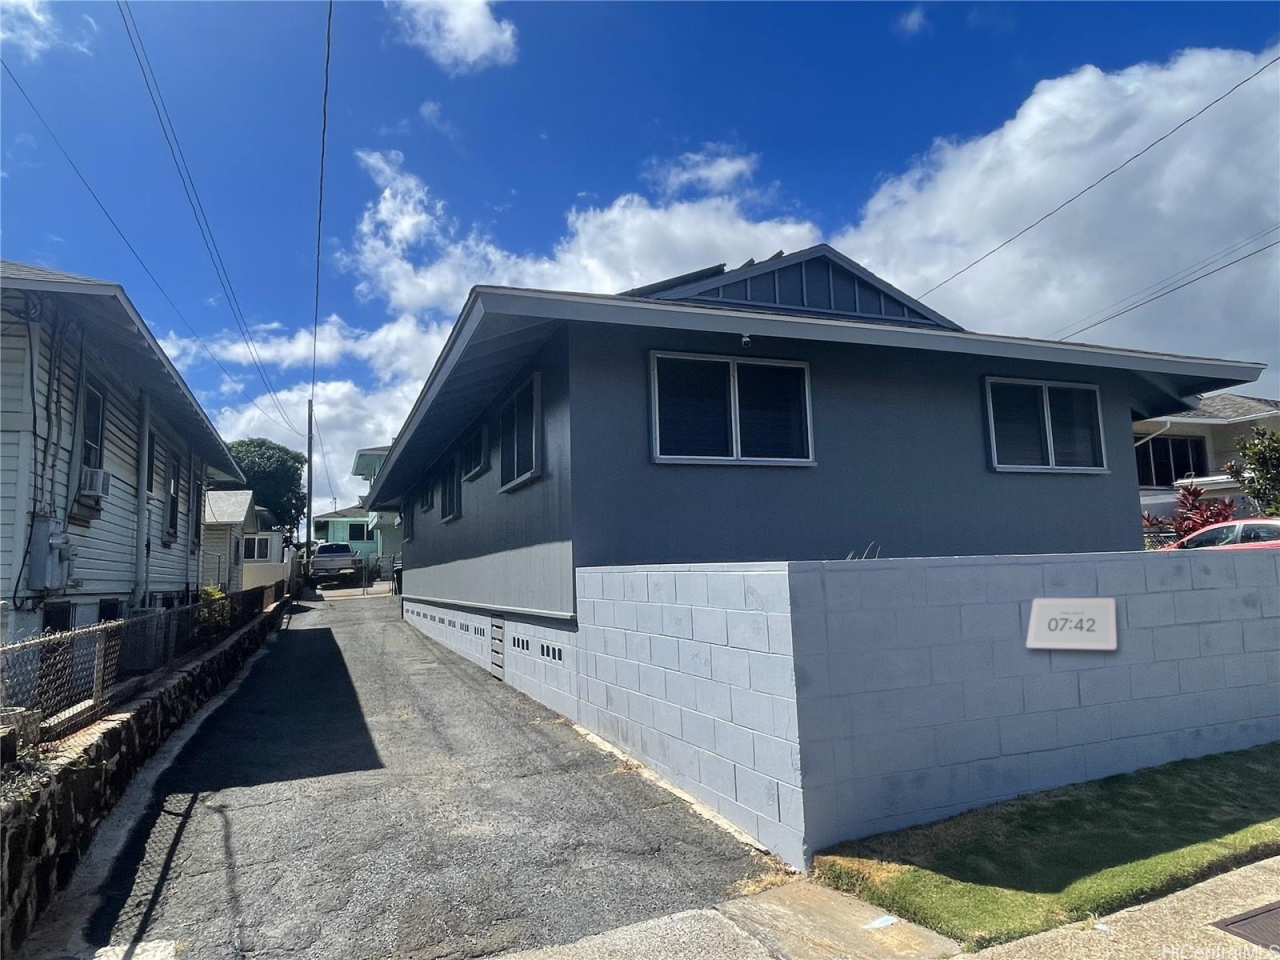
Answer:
h=7 m=42
